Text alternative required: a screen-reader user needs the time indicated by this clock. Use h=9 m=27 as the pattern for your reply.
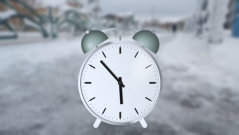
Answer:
h=5 m=53
